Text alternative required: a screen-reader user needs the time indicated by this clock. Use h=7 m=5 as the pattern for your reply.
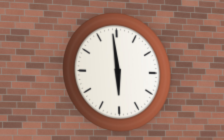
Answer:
h=5 m=59
